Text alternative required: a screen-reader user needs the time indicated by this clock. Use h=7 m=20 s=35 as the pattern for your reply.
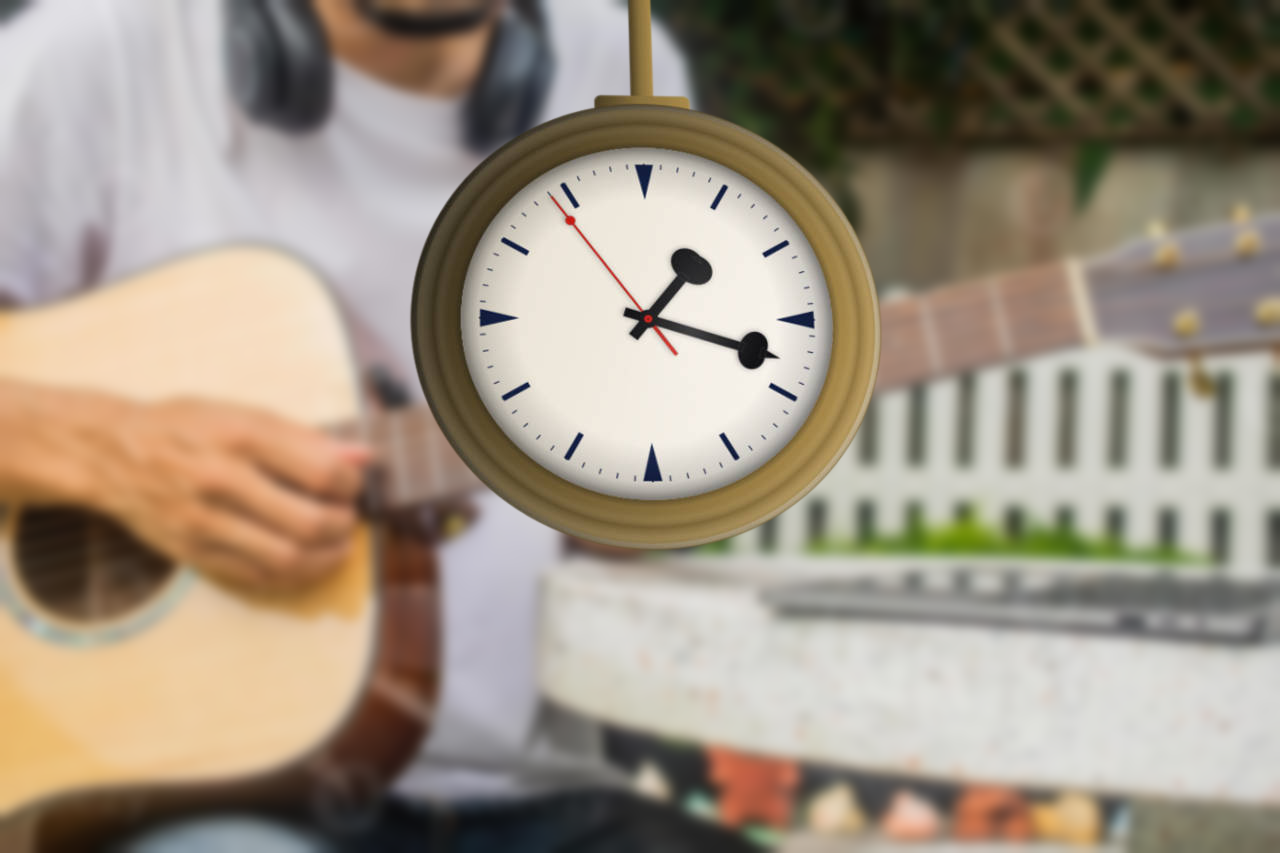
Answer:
h=1 m=17 s=54
